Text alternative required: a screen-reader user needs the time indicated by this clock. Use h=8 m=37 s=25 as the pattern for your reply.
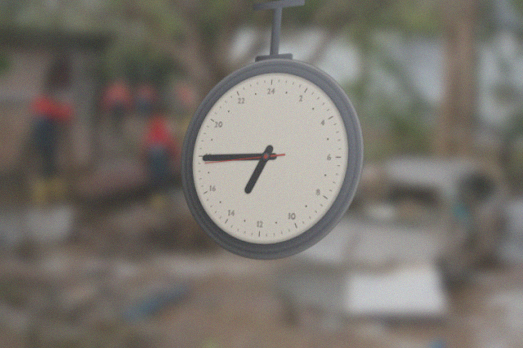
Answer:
h=13 m=44 s=44
